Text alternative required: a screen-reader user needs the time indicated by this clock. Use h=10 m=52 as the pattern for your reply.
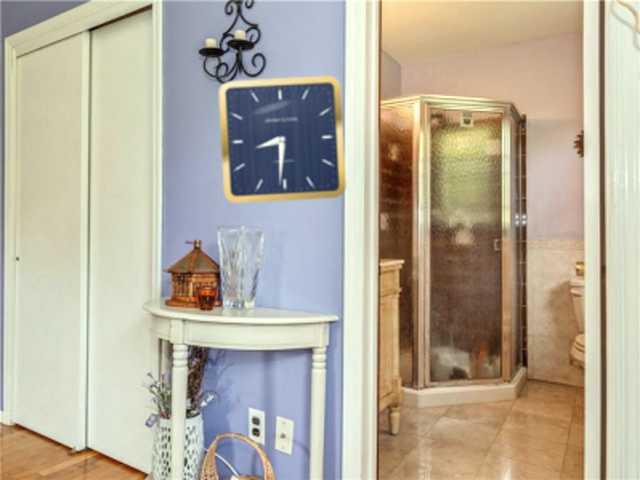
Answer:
h=8 m=31
